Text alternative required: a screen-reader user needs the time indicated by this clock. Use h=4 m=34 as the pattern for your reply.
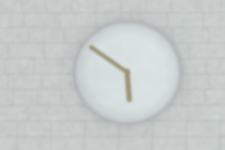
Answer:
h=5 m=51
